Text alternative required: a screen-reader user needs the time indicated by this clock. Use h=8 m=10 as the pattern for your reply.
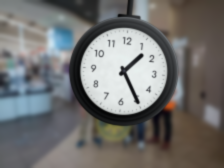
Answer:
h=1 m=25
